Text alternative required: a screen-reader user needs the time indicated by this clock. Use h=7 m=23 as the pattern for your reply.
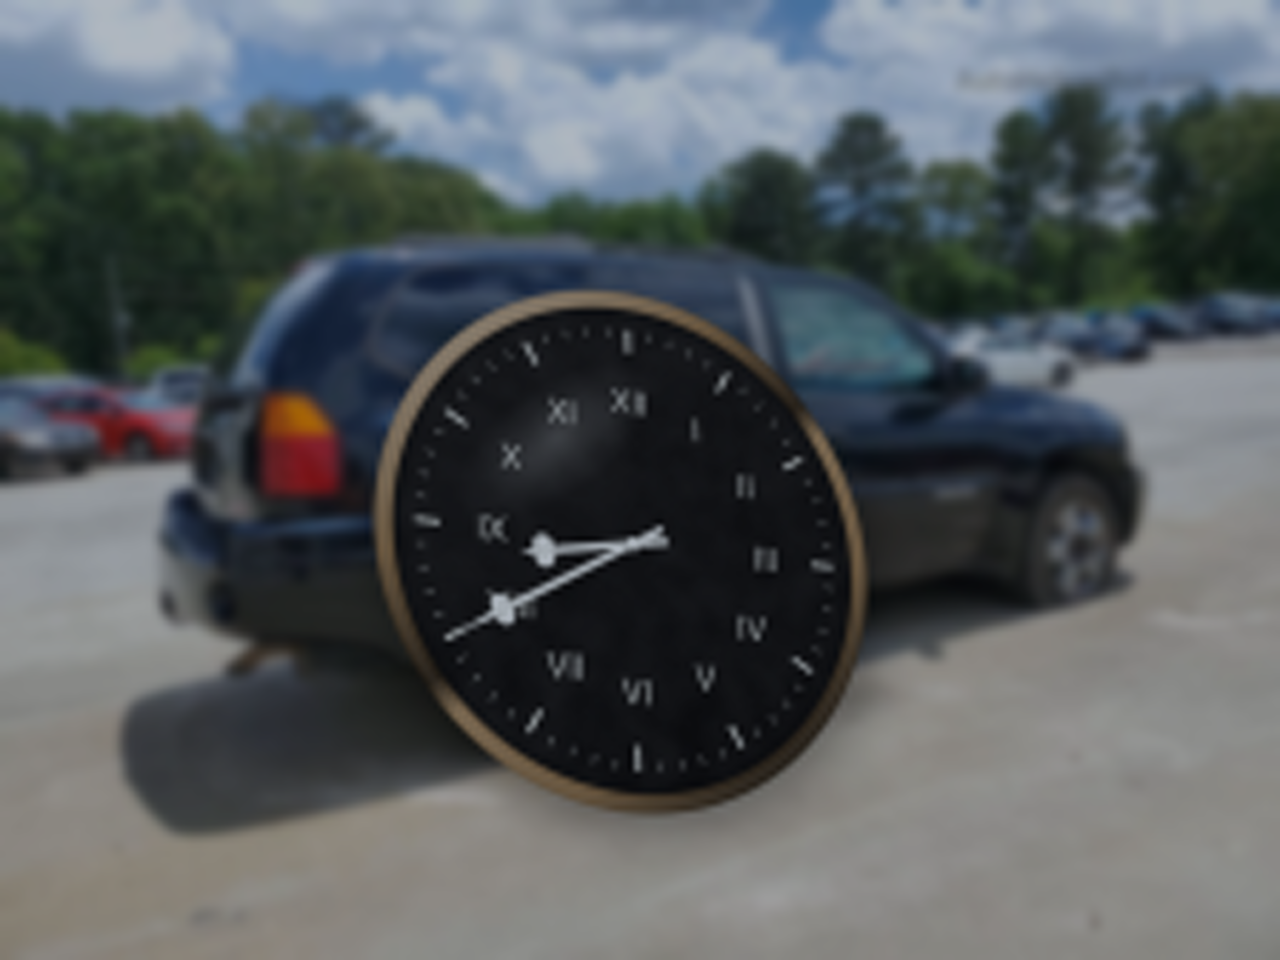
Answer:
h=8 m=40
